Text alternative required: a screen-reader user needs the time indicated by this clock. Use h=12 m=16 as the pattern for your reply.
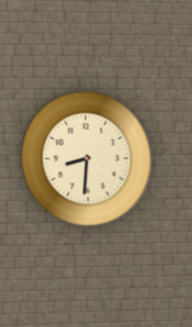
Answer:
h=8 m=31
